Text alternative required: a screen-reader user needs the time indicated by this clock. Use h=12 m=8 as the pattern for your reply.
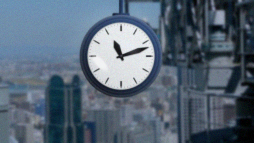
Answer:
h=11 m=12
